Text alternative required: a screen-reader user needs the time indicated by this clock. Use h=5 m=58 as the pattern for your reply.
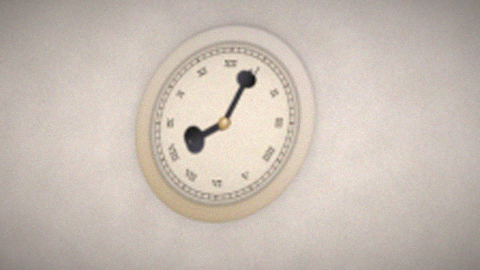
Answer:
h=8 m=4
